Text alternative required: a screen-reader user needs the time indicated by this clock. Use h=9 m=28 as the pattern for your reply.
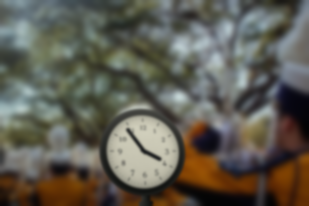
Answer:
h=3 m=54
